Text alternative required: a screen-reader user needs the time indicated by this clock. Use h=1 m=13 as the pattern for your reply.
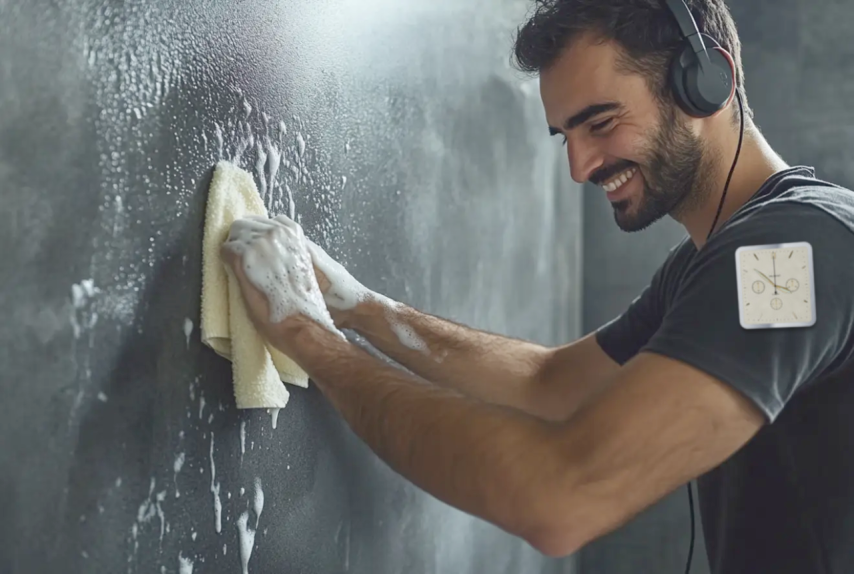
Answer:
h=3 m=52
